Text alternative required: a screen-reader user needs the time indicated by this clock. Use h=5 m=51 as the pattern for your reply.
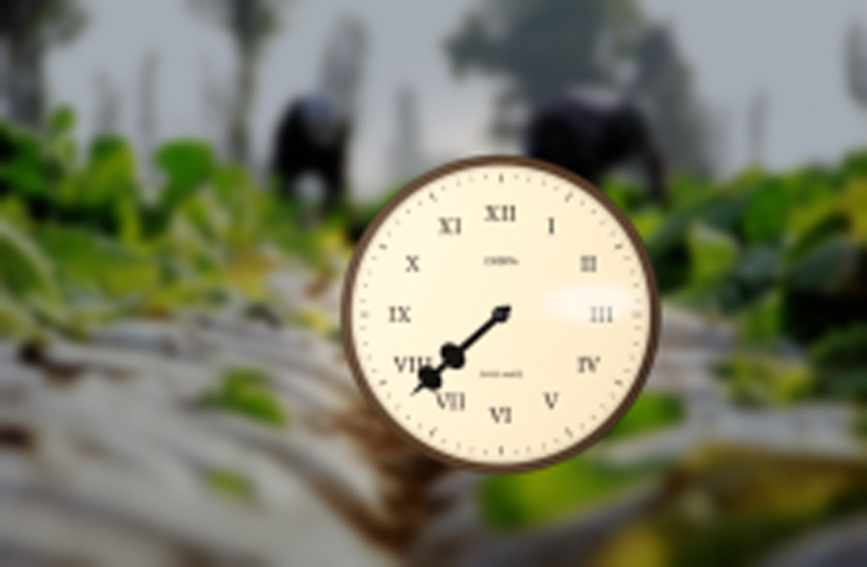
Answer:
h=7 m=38
